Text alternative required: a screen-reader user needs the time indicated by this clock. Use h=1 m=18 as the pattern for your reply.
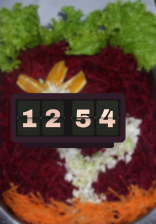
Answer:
h=12 m=54
